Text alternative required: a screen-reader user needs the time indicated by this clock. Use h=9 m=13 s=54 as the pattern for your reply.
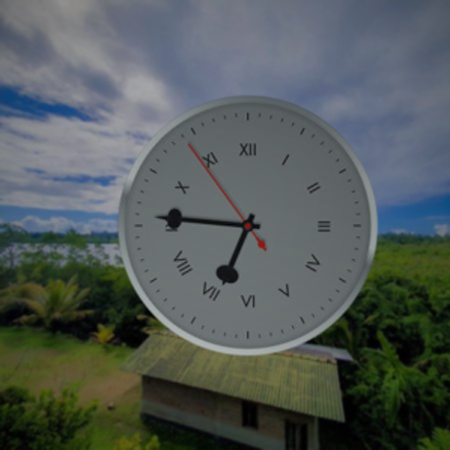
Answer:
h=6 m=45 s=54
